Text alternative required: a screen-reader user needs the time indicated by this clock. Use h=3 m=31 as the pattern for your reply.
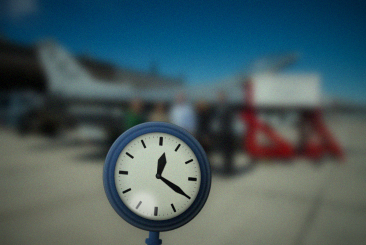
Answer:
h=12 m=20
